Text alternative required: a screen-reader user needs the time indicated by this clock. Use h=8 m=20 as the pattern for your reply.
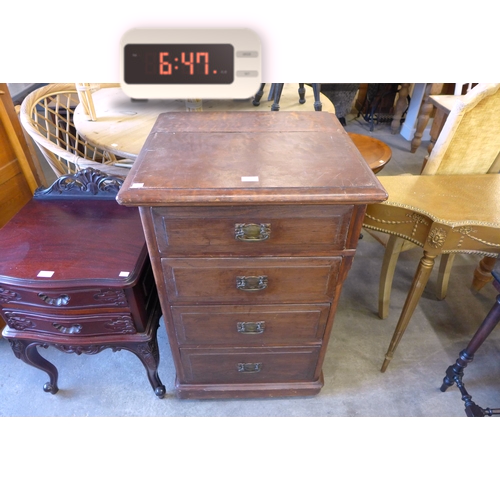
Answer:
h=6 m=47
